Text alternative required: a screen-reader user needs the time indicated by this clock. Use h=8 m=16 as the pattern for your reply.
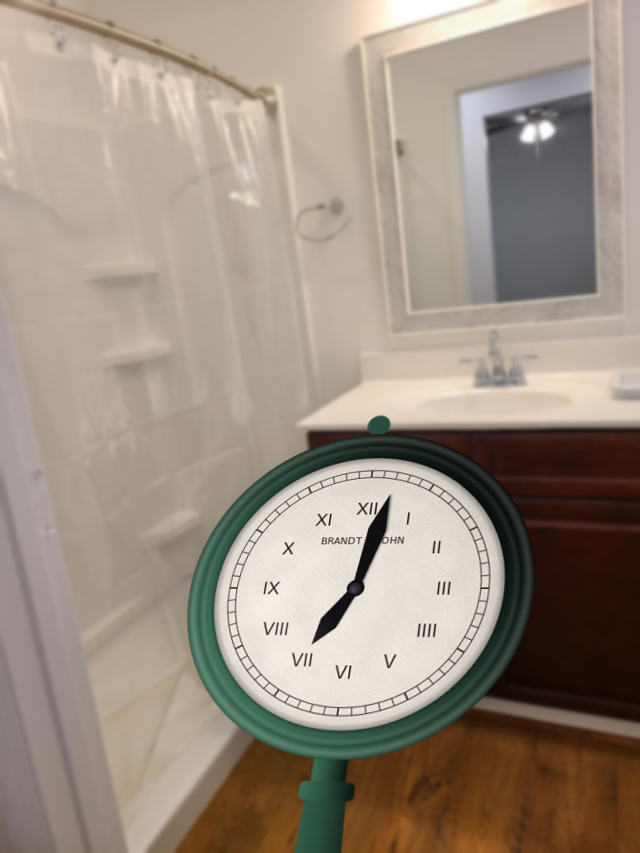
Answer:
h=7 m=2
